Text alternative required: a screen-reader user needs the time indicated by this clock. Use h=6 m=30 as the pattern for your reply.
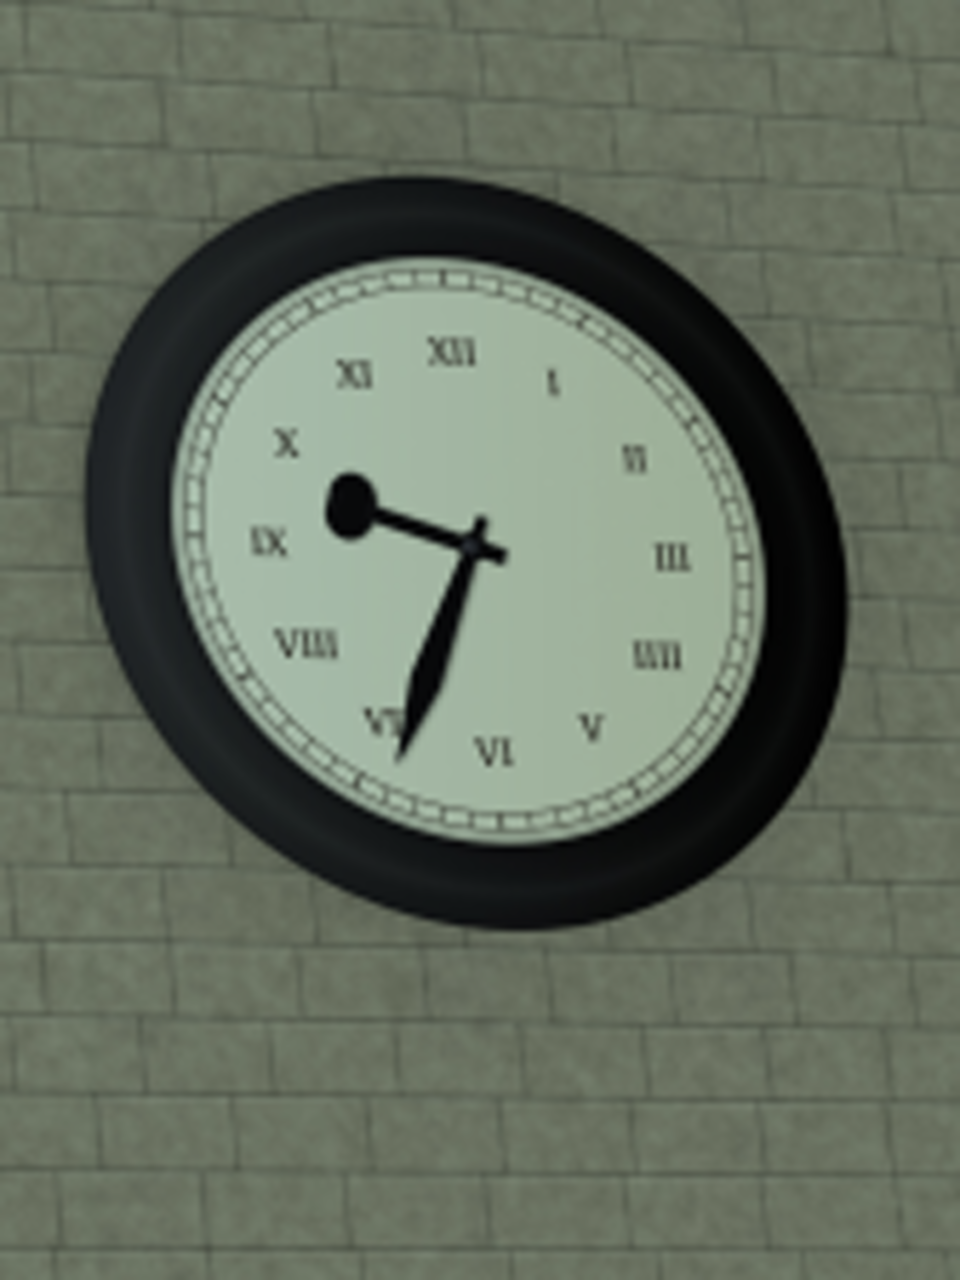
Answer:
h=9 m=34
